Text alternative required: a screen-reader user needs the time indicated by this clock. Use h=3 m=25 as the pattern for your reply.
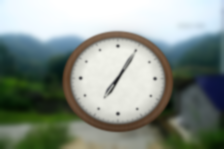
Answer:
h=7 m=5
